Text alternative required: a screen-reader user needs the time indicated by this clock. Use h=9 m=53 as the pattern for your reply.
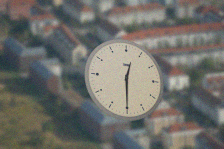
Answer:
h=12 m=30
